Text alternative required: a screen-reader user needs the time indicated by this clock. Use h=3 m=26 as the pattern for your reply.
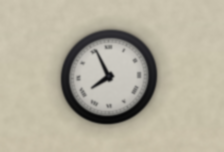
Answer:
h=7 m=56
